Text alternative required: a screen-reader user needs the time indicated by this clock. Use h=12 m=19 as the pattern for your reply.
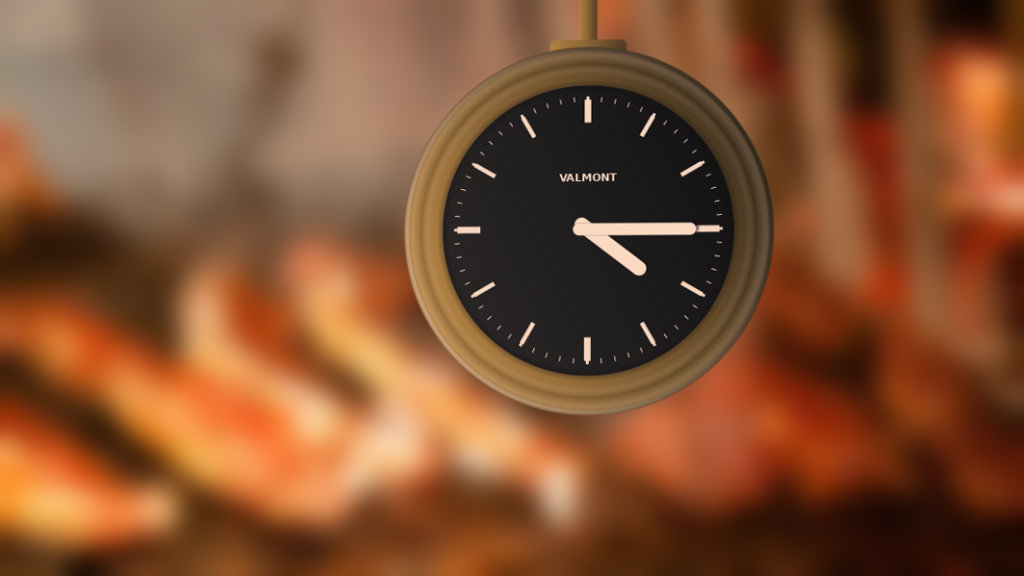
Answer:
h=4 m=15
